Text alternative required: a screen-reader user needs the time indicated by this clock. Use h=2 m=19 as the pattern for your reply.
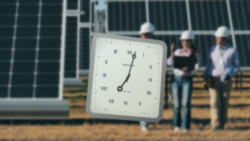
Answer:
h=7 m=2
